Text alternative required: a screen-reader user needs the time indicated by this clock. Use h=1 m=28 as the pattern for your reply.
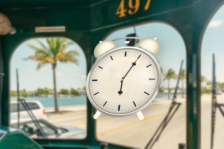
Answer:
h=6 m=5
